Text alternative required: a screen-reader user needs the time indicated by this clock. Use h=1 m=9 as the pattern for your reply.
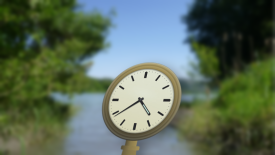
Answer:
h=4 m=39
